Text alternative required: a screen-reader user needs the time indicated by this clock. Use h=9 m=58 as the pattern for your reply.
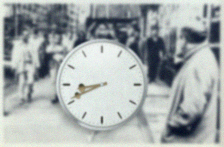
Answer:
h=8 m=41
